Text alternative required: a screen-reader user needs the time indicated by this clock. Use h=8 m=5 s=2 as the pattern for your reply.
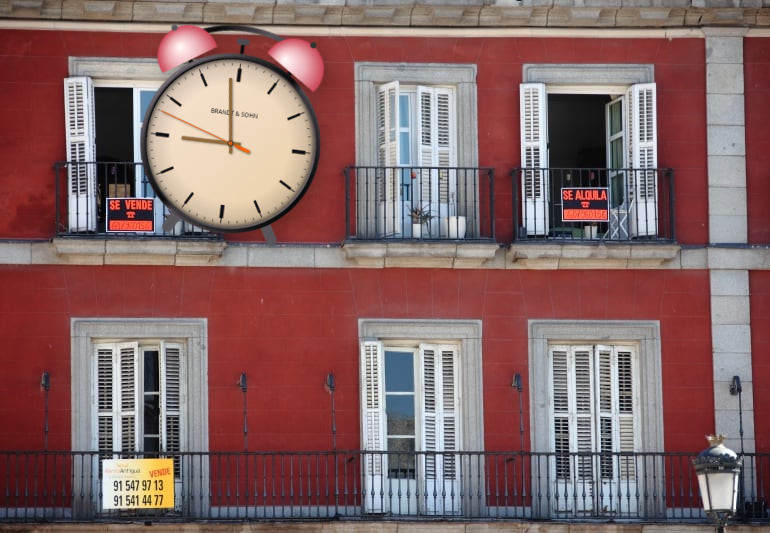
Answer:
h=8 m=58 s=48
